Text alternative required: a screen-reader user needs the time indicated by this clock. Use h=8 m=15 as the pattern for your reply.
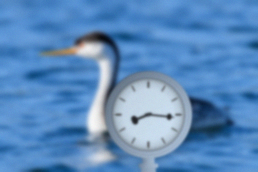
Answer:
h=8 m=16
